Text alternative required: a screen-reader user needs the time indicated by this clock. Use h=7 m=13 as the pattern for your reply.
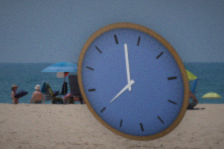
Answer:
h=8 m=2
